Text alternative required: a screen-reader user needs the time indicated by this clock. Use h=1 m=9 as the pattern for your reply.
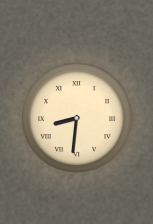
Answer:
h=8 m=31
